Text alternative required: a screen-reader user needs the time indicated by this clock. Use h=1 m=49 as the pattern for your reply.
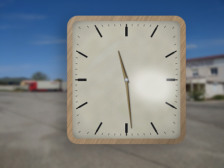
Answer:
h=11 m=29
